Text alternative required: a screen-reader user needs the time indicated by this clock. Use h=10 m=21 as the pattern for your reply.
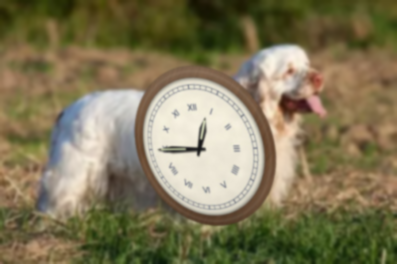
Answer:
h=12 m=45
